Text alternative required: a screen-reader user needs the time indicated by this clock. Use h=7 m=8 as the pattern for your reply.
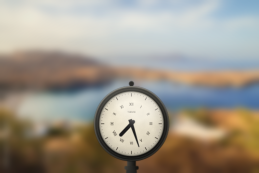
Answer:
h=7 m=27
